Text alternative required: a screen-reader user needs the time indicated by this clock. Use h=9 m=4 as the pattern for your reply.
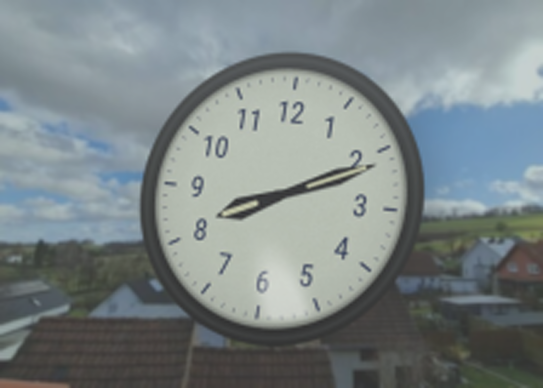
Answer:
h=8 m=11
